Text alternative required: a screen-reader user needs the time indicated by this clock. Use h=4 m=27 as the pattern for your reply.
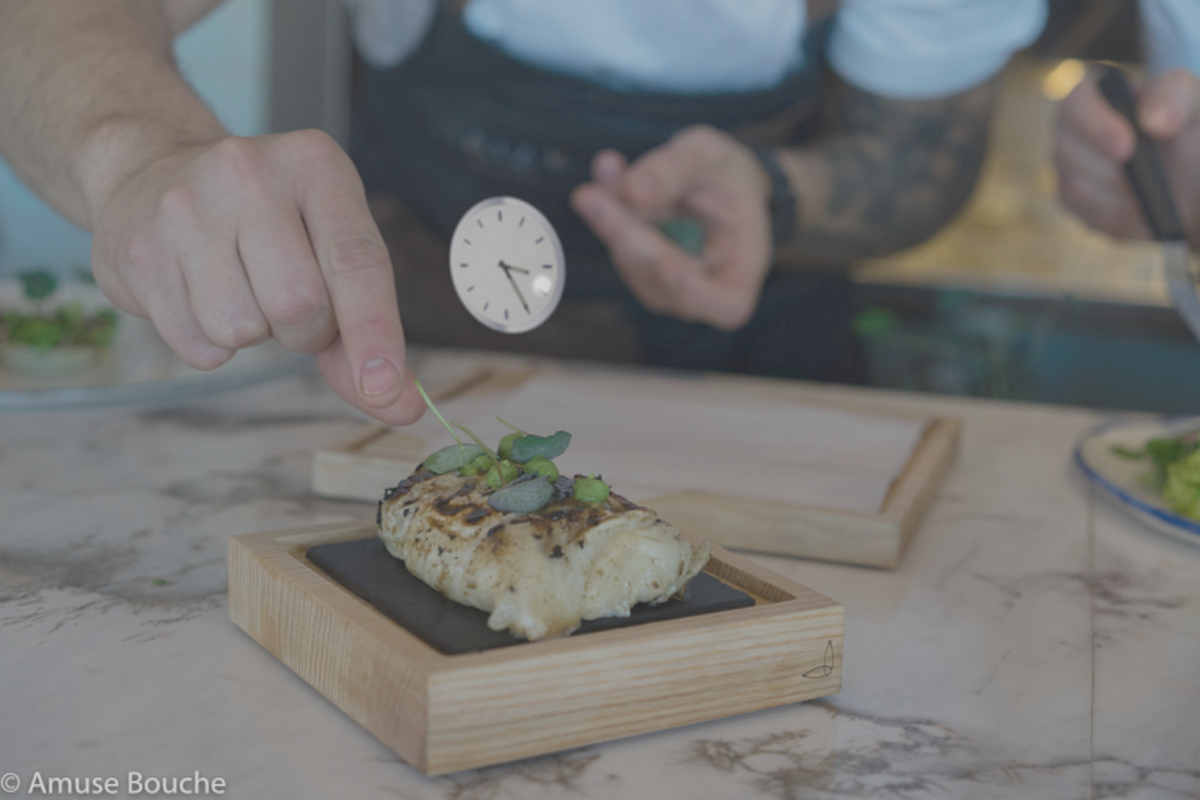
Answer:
h=3 m=25
